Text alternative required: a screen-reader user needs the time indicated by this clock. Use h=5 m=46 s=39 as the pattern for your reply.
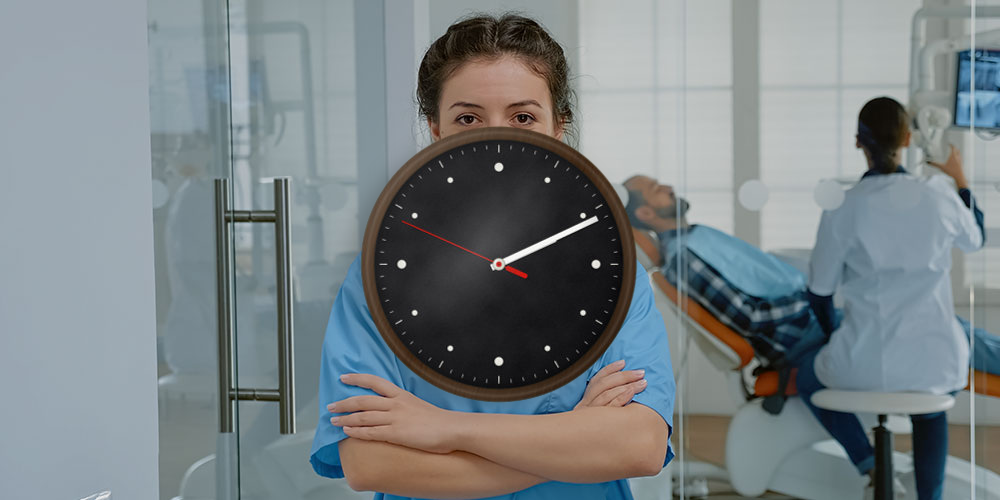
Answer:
h=2 m=10 s=49
